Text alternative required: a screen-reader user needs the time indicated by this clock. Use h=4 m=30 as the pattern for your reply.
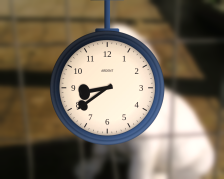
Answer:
h=8 m=39
